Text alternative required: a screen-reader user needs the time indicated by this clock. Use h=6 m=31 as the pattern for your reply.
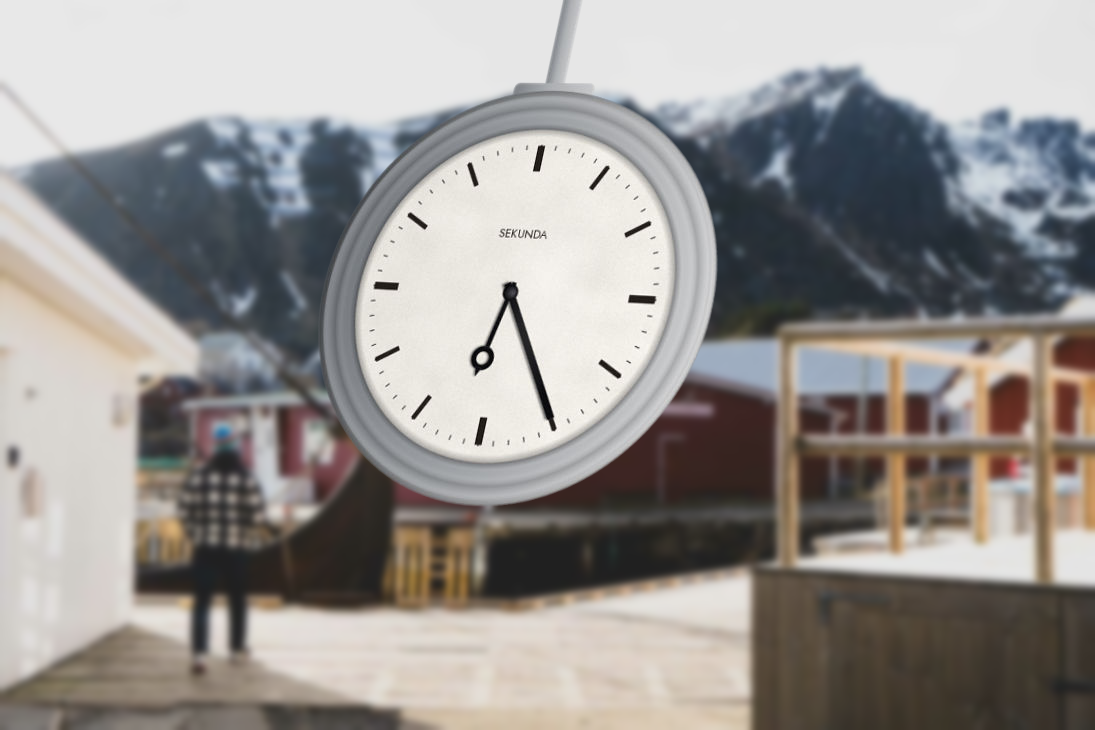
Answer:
h=6 m=25
